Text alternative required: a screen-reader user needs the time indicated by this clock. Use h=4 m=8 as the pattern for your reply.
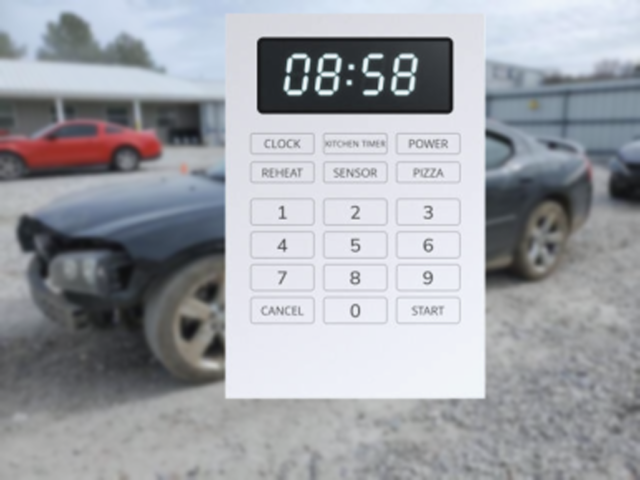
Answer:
h=8 m=58
